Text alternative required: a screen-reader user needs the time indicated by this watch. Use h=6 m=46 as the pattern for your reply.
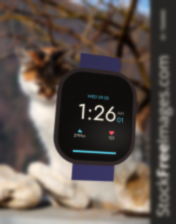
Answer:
h=1 m=26
